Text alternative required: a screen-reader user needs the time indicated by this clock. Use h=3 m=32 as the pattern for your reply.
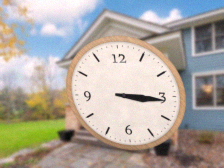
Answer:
h=3 m=16
